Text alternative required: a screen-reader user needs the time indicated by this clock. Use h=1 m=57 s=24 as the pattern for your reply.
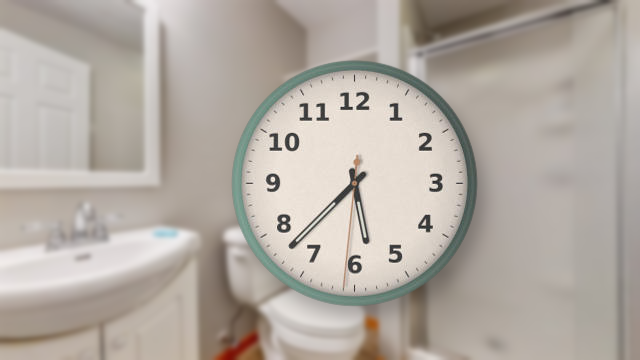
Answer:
h=5 m=37 s=31
